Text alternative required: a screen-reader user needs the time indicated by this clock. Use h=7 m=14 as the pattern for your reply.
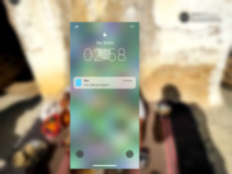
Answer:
h=2 m=58
